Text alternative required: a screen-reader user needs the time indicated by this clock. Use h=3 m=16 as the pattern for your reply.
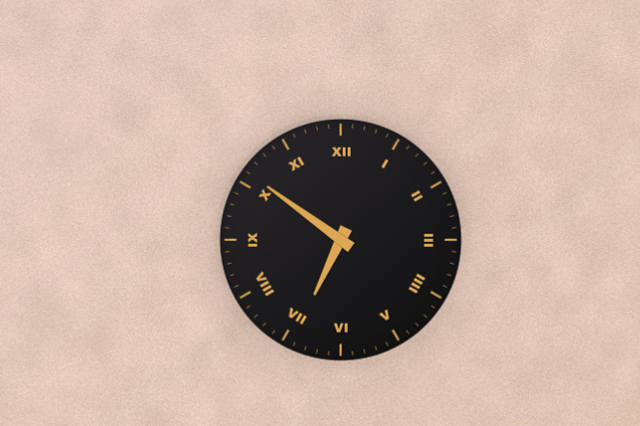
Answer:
h=6 m=51
